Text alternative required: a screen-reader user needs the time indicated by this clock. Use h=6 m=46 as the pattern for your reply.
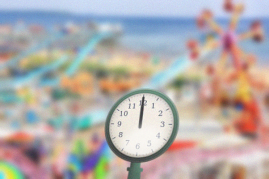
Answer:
h=12 m=0
